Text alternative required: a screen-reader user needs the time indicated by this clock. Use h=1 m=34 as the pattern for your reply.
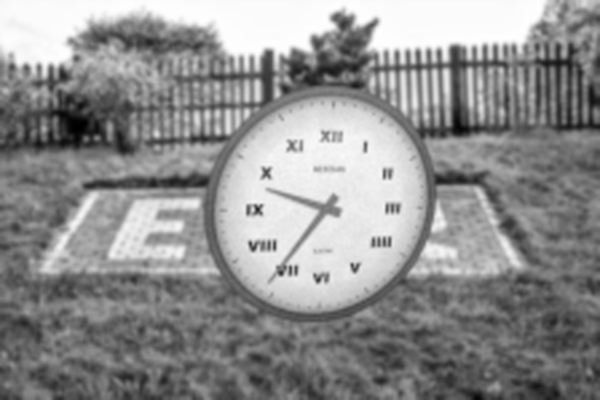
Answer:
h=9 m=36
